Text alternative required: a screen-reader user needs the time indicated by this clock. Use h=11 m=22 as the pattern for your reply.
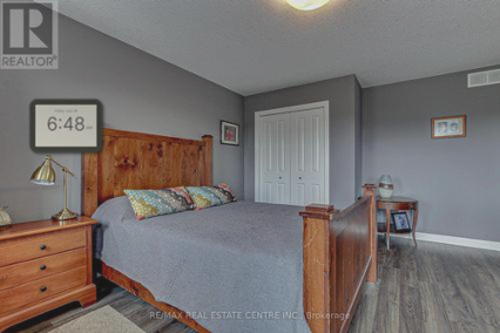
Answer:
h=6 m=48
